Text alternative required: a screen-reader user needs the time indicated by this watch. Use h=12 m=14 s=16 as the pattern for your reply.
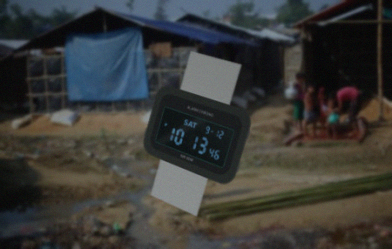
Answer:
h=10 m=13 s=46
